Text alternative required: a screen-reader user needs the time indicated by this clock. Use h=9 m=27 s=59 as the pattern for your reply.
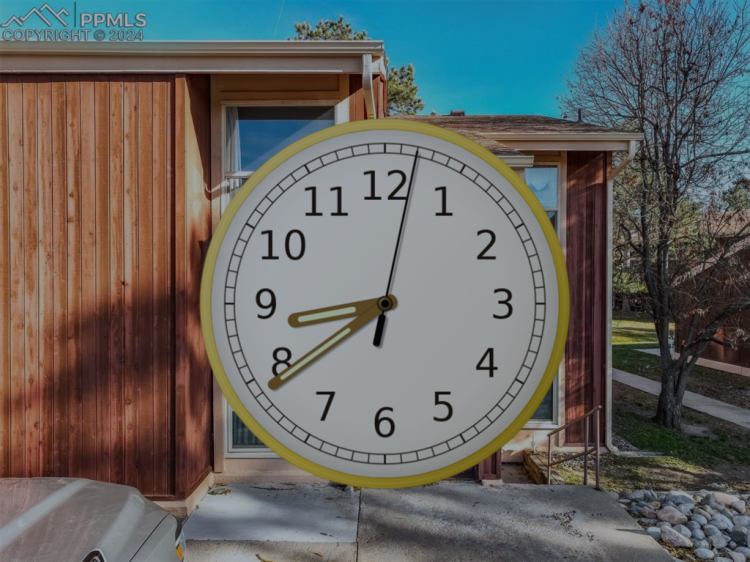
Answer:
h=8 m=39 s=2
